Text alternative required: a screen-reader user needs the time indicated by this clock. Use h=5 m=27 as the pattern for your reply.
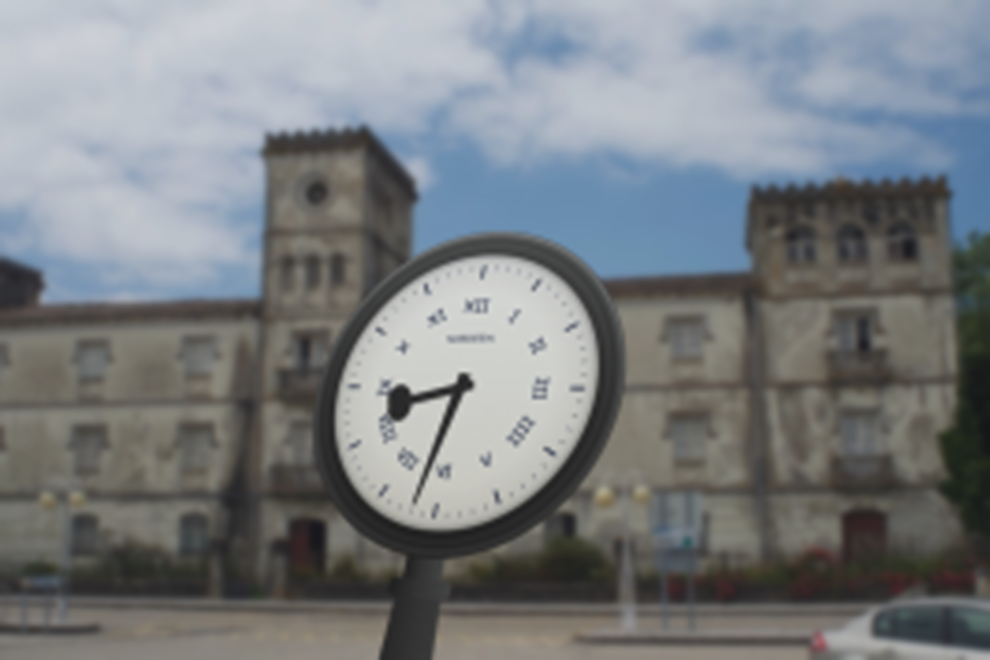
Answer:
h=8 m=32
